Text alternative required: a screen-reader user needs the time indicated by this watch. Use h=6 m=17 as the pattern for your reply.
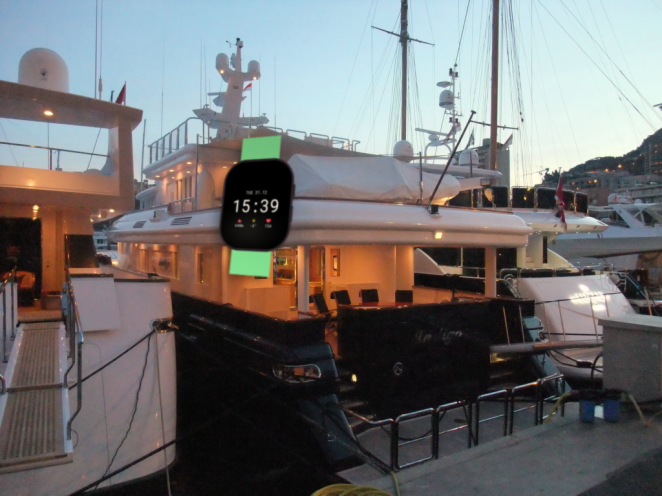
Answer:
h=15 m=39
